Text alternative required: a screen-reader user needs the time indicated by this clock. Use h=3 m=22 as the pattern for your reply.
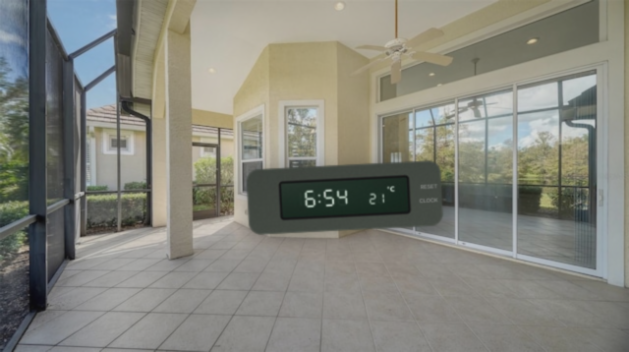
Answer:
h=6 m=54
